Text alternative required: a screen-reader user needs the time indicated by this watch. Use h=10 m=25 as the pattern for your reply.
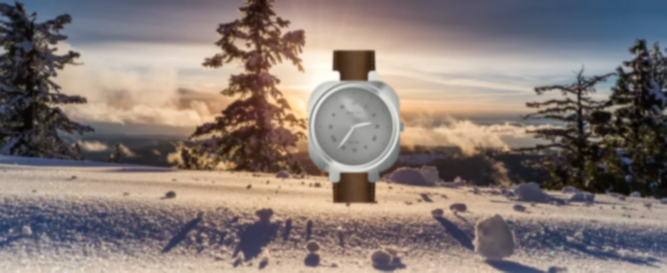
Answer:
h=2 m=36
